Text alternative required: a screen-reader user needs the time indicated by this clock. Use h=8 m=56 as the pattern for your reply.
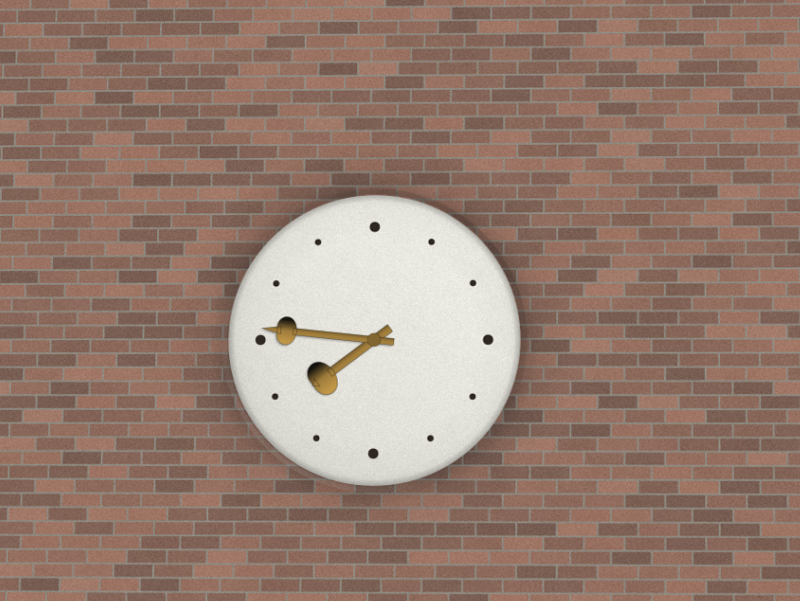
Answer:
h=7 m=46
